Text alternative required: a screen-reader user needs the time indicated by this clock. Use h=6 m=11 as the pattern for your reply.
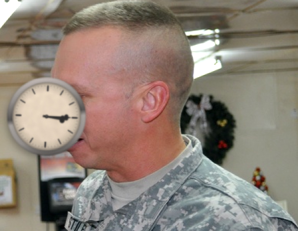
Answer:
h=3 m=15
